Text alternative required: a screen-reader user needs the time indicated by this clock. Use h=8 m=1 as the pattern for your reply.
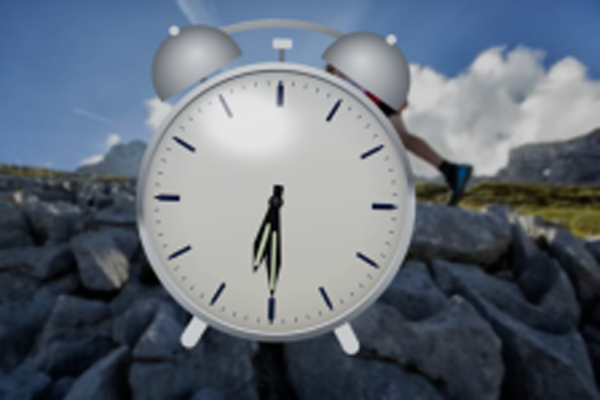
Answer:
h=6 m=30
